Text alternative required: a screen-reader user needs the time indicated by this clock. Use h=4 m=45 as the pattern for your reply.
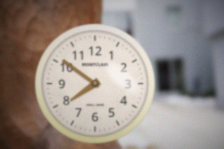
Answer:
h=7 m=51
